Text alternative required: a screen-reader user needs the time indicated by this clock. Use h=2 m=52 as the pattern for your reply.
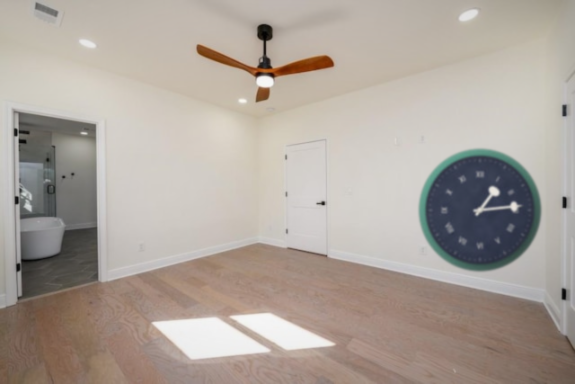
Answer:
h=1 m=14
